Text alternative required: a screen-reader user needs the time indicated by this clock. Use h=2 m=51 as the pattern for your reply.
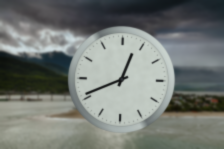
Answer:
h=12 m=41
